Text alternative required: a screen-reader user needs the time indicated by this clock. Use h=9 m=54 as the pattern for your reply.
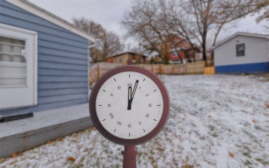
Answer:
h=12 m=3
